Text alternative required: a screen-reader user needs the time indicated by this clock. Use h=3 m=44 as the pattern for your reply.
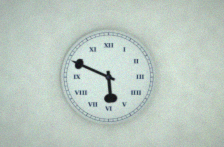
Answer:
h=5 m=49
